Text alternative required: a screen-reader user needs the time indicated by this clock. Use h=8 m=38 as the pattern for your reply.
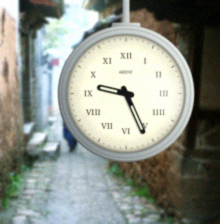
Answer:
h=9 m=26
